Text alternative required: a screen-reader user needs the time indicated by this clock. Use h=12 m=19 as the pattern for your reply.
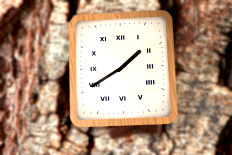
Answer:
h=1 m=40
